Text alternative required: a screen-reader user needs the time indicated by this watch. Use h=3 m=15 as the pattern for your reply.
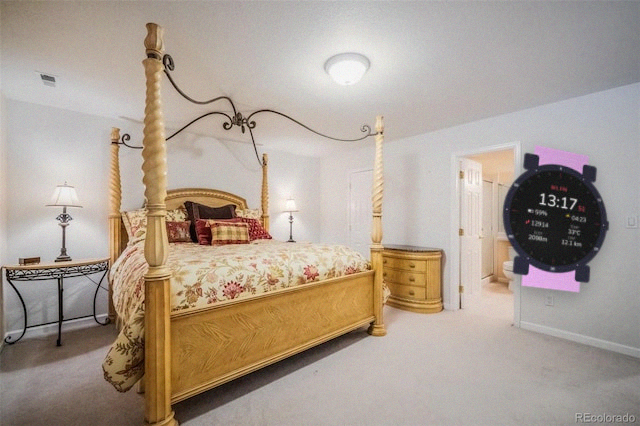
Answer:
h=13 m=17
